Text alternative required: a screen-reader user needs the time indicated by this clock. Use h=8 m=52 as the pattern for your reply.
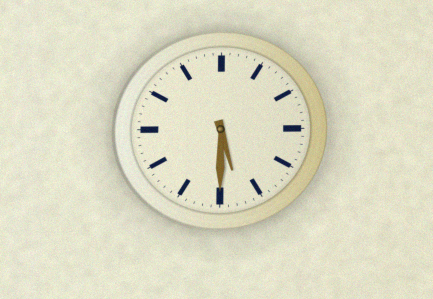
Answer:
h=5 m=30
